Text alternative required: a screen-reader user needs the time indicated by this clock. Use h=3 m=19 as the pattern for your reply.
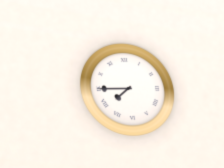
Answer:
h=7 m=45
